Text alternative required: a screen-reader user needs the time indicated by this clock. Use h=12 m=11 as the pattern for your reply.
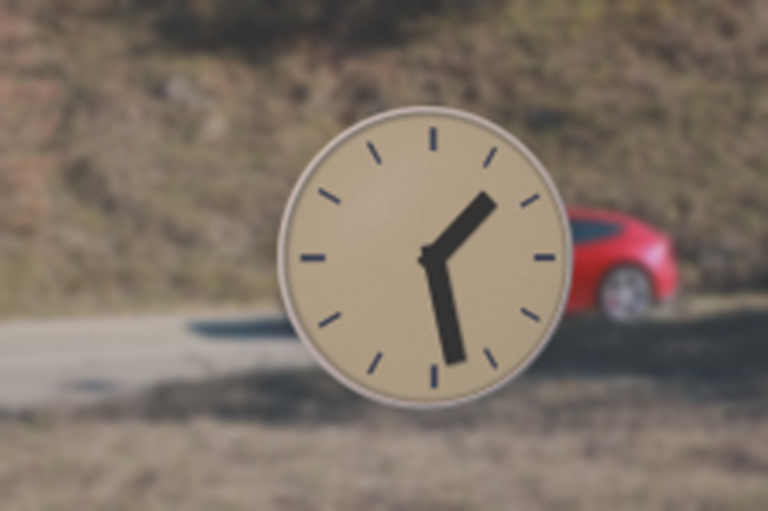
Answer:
h=1 m=28
